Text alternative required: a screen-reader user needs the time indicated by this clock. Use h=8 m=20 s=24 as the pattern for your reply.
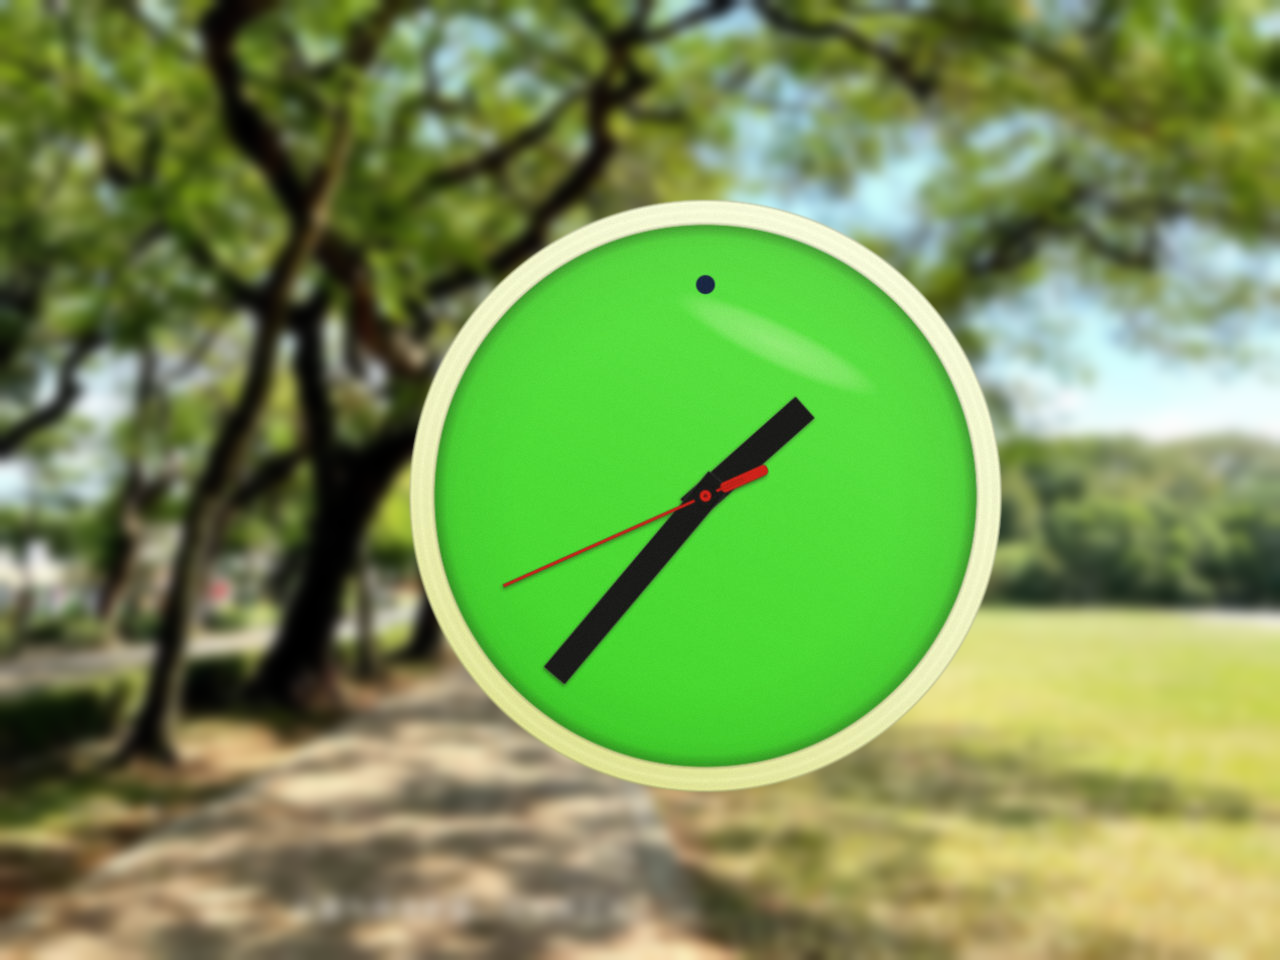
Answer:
h=1 m=36 s=41
